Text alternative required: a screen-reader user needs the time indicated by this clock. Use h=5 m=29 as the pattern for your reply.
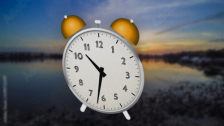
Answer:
h=10 m=32
